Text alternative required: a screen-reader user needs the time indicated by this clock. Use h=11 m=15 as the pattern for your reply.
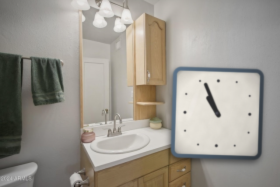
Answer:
h=10 m=56
